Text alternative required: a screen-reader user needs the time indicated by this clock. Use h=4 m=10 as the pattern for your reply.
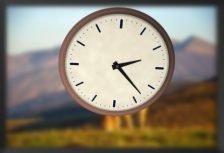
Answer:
h=2 m=23
